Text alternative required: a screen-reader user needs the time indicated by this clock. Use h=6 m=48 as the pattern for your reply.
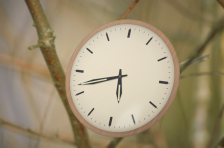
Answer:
h=5 m=42
